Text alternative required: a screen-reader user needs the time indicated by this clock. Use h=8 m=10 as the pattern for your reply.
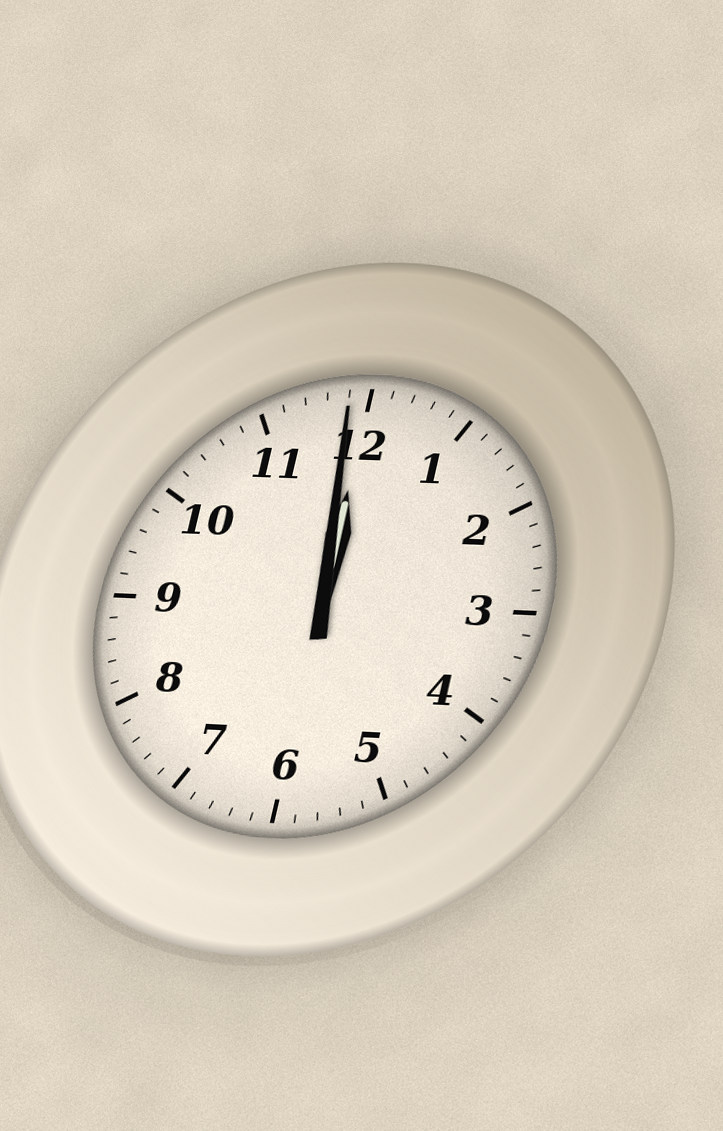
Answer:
h=11 m=59
